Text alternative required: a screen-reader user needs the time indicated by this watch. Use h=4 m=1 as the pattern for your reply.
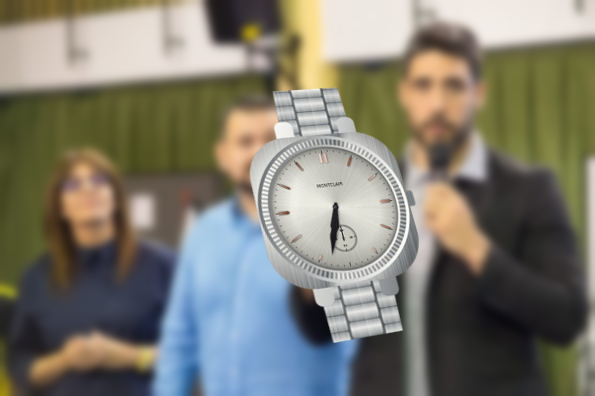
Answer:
h=6 m=33
